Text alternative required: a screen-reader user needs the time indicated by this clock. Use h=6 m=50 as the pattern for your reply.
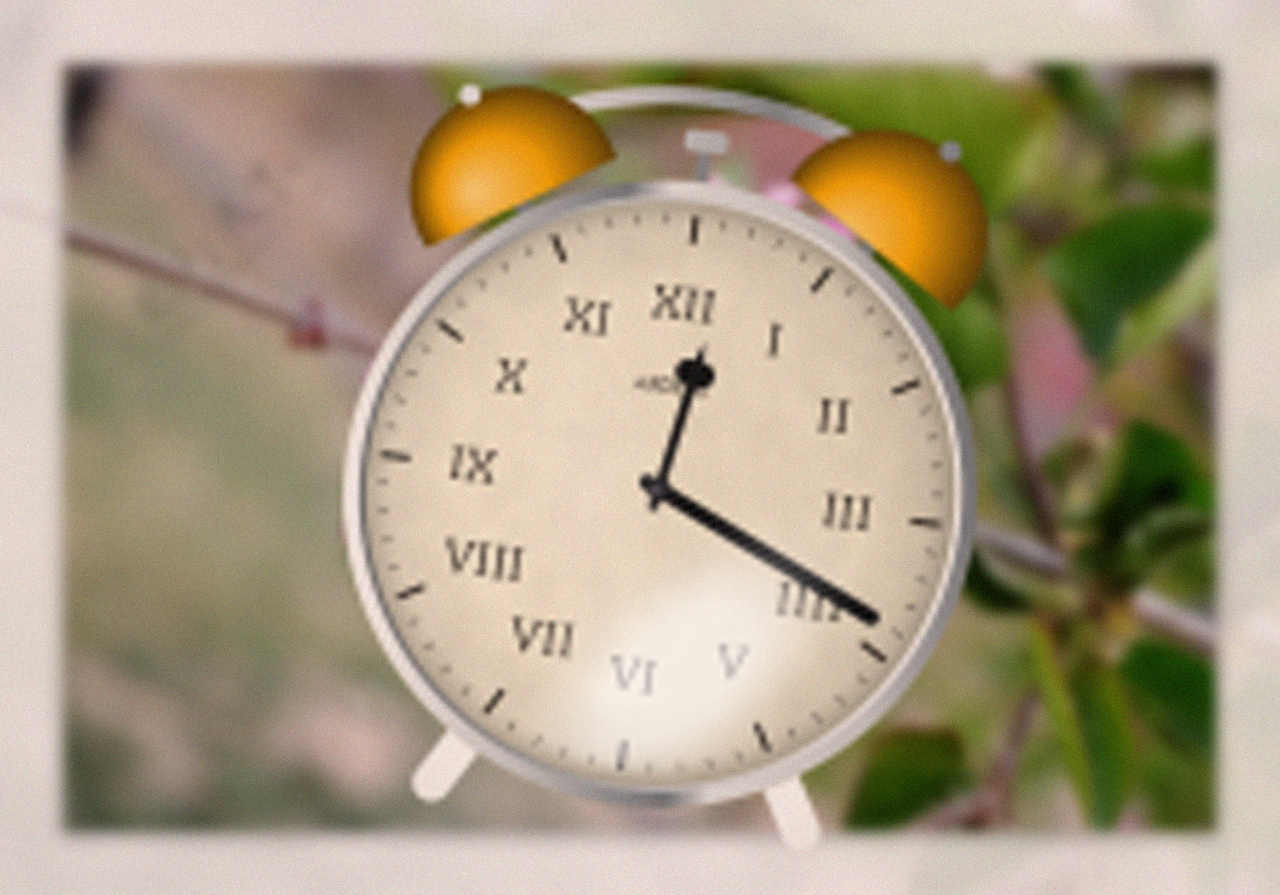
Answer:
h=12 m=19
